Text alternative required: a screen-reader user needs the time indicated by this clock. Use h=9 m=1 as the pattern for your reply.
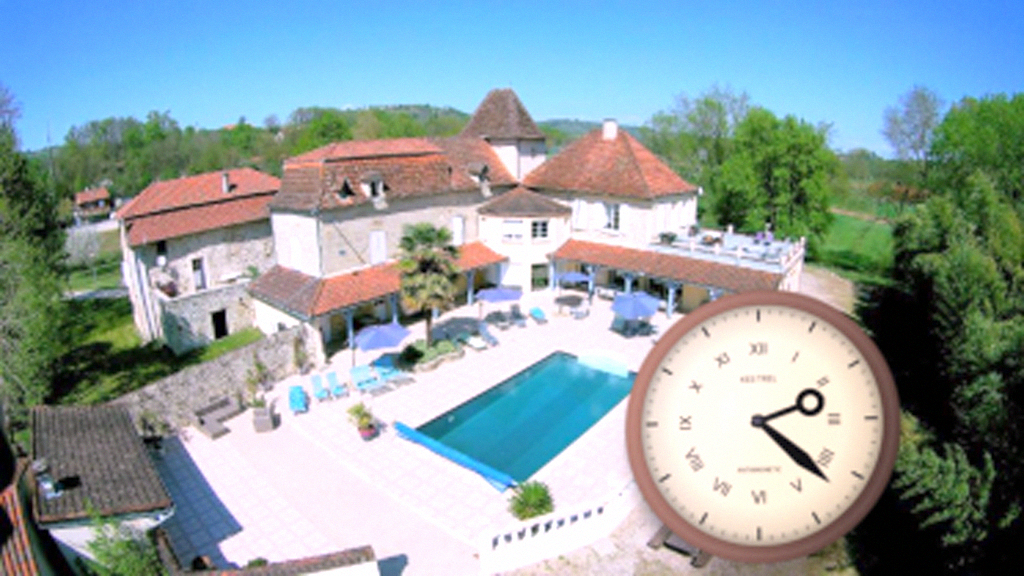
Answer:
h=2 m=22
